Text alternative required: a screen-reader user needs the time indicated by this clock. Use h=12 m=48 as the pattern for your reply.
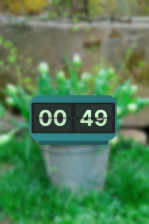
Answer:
h=0 m=49
